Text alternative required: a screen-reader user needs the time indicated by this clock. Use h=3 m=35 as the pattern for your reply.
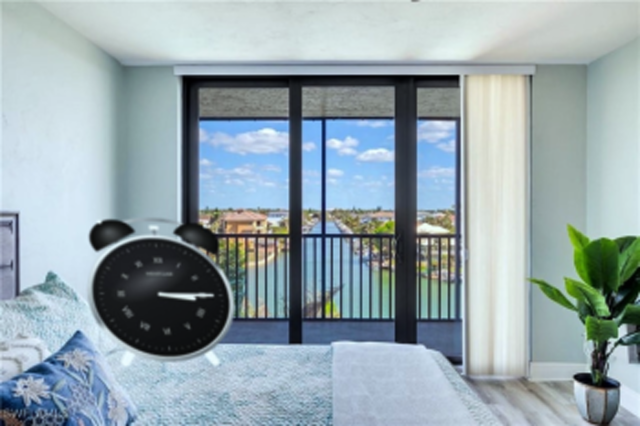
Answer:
h=3 m=15
